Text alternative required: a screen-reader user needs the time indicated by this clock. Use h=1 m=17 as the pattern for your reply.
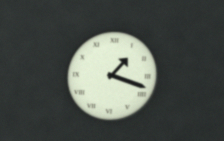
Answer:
h=1 m=18
